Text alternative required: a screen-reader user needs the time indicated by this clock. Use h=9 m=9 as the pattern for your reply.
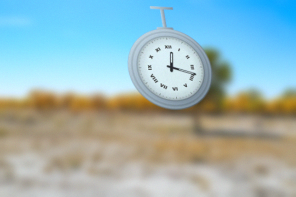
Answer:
h=12 m=18
